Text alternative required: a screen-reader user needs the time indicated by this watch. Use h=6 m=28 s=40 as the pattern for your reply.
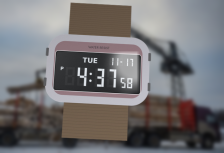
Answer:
h=4 m=37 s=58
